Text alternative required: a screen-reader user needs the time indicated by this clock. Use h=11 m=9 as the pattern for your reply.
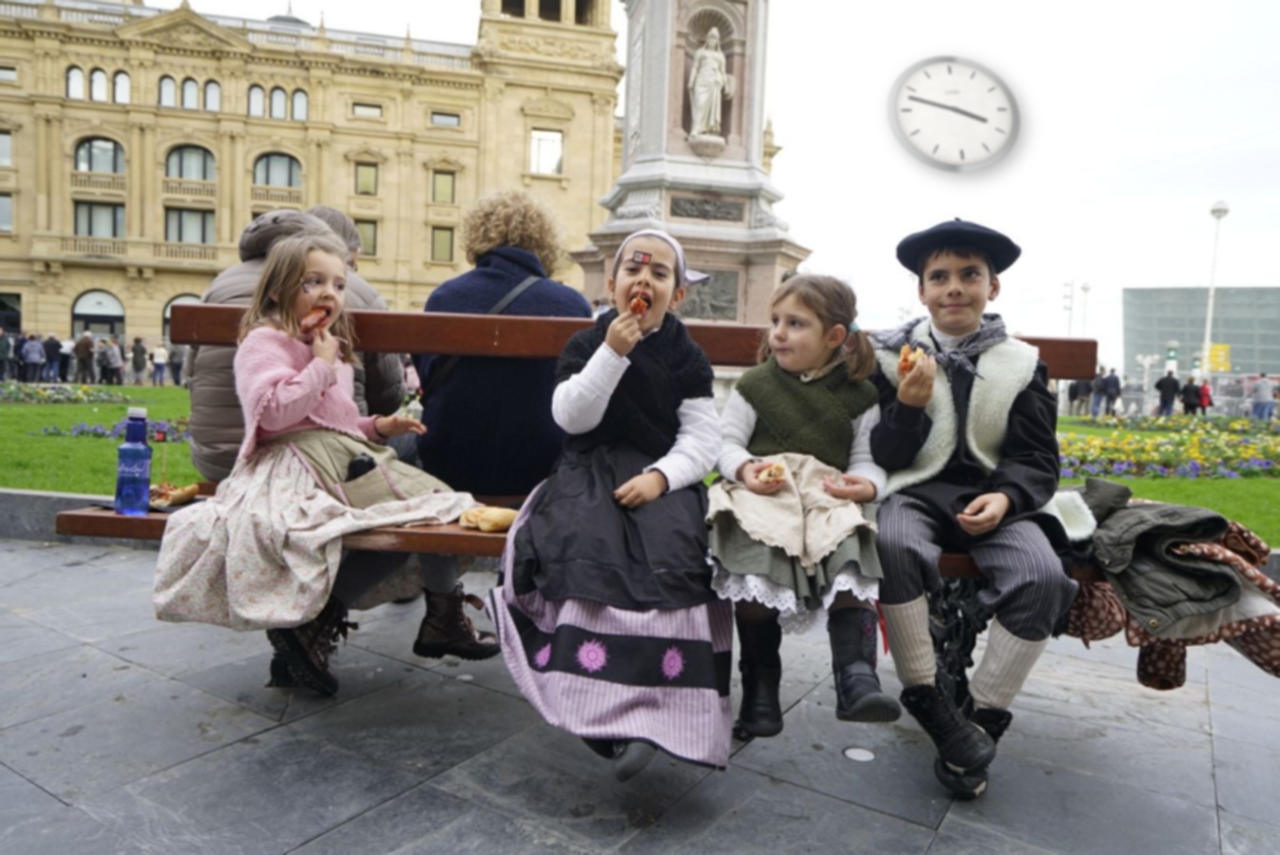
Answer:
h=3 m=48
